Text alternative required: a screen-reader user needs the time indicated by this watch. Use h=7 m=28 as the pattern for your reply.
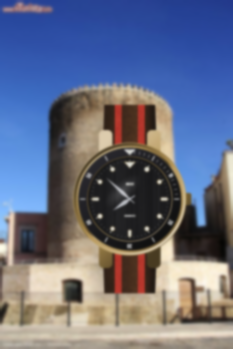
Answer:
h=7 m=52
